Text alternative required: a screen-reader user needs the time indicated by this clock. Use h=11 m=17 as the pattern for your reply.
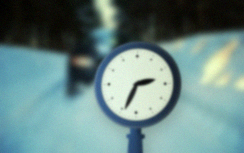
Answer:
h=2 m=34
